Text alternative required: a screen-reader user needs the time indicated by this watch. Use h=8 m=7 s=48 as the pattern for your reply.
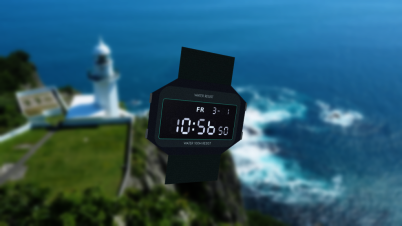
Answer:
h=10 m=56 s=50
